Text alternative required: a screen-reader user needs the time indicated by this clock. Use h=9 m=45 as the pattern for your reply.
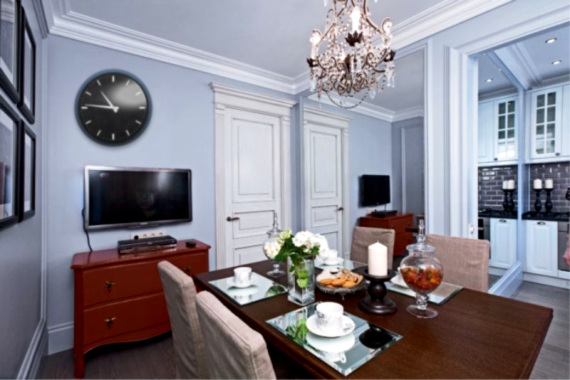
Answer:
h=10 m=46
